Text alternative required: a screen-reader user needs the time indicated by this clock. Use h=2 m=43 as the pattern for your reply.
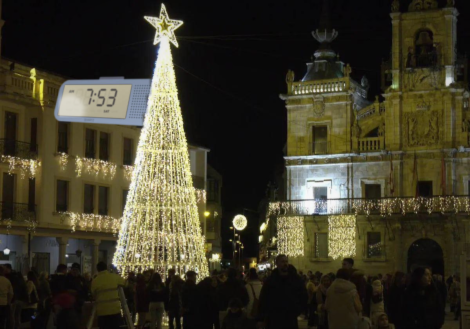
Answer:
h=7 m=53
